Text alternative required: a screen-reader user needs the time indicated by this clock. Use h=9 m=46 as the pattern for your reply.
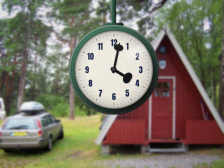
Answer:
h=4 m=2
